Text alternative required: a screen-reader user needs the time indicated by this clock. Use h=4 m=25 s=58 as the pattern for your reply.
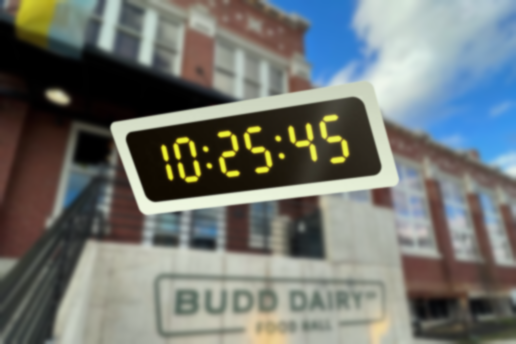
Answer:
h=10 m=25 s=45
